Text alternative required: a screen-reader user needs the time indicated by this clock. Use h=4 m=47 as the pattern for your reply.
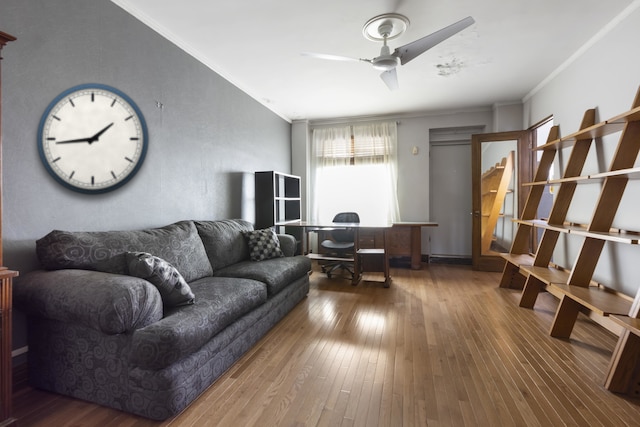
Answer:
h=1 m=44
